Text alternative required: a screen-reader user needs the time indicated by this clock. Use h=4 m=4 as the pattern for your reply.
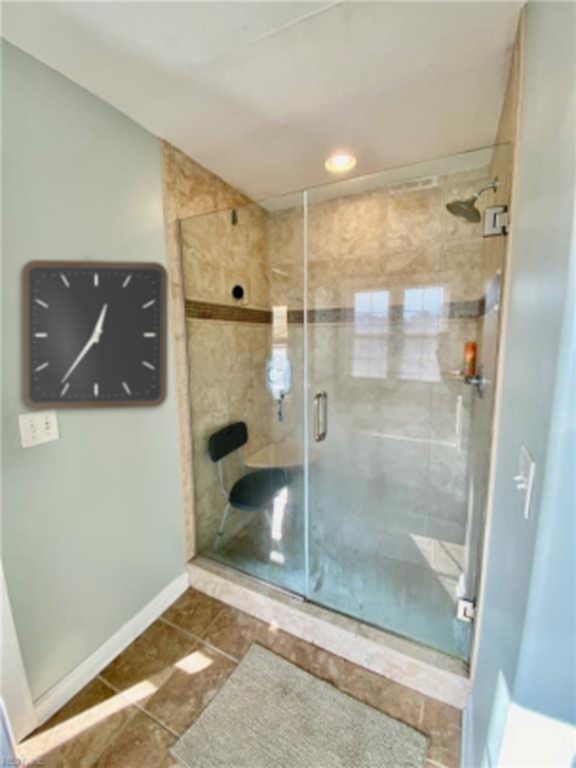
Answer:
h=12 m=36
